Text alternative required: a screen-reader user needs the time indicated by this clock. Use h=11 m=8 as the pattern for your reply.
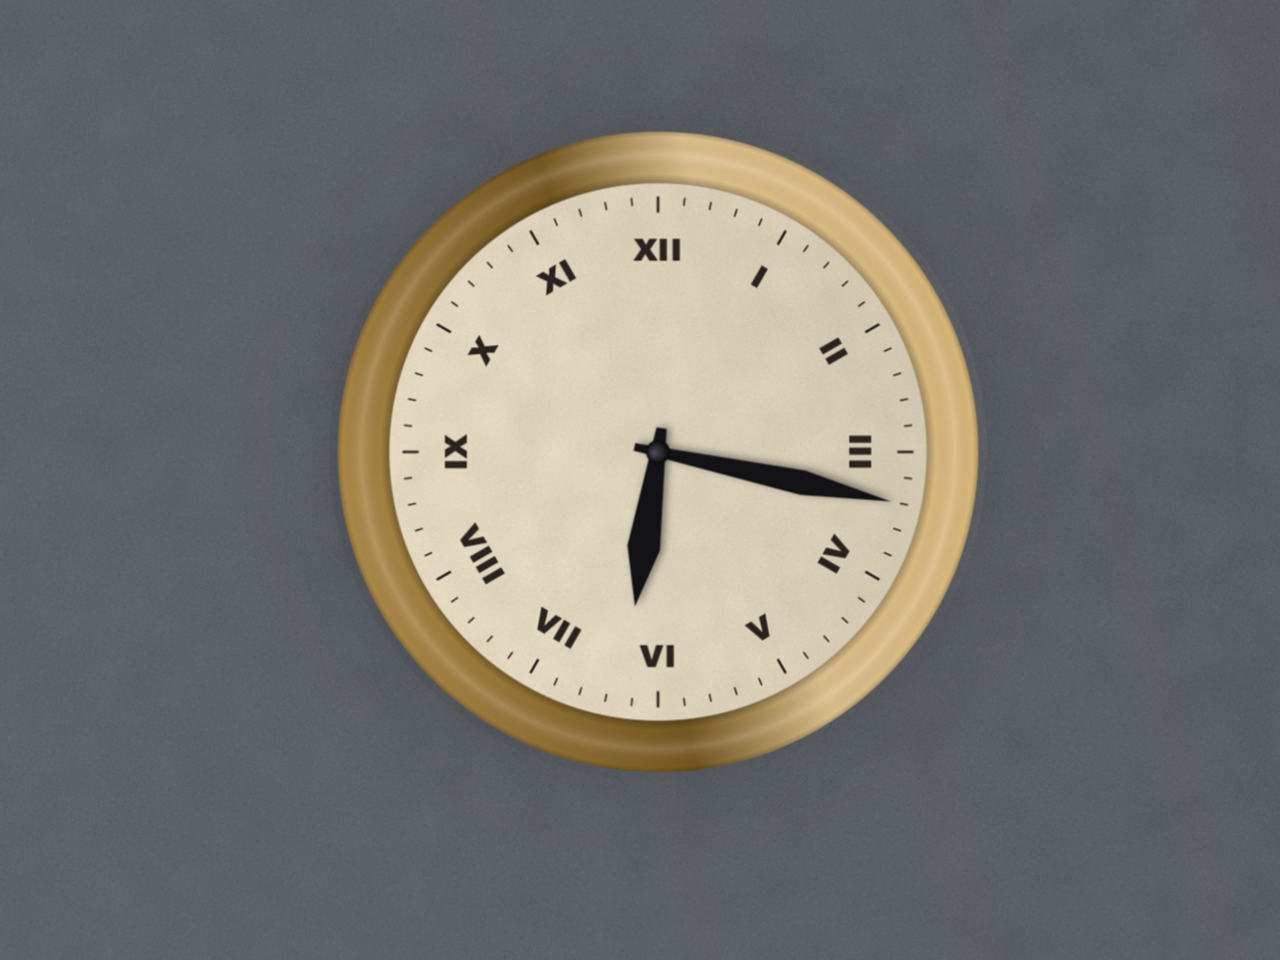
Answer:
h=6 m=17
